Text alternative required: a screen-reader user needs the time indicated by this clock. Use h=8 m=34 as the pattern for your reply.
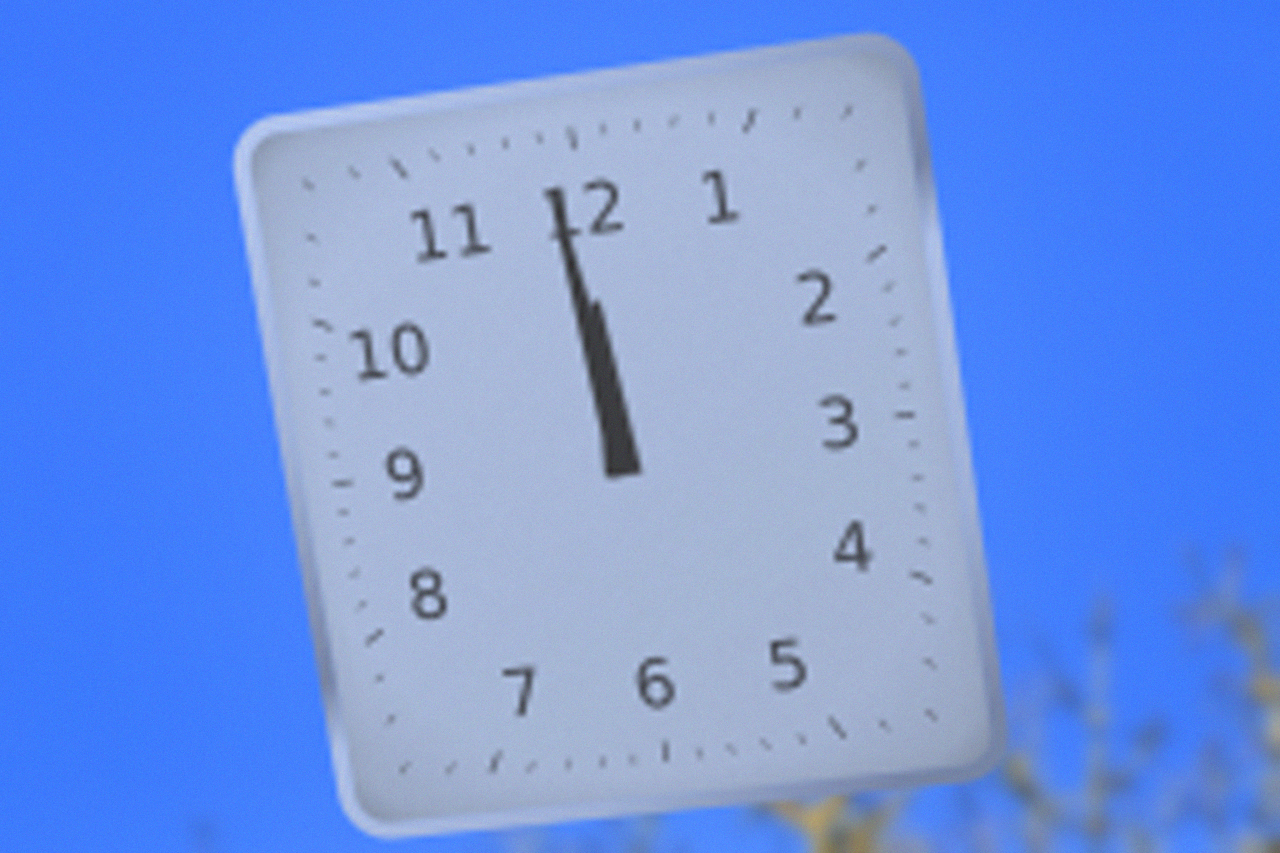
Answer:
h=11 m=59
